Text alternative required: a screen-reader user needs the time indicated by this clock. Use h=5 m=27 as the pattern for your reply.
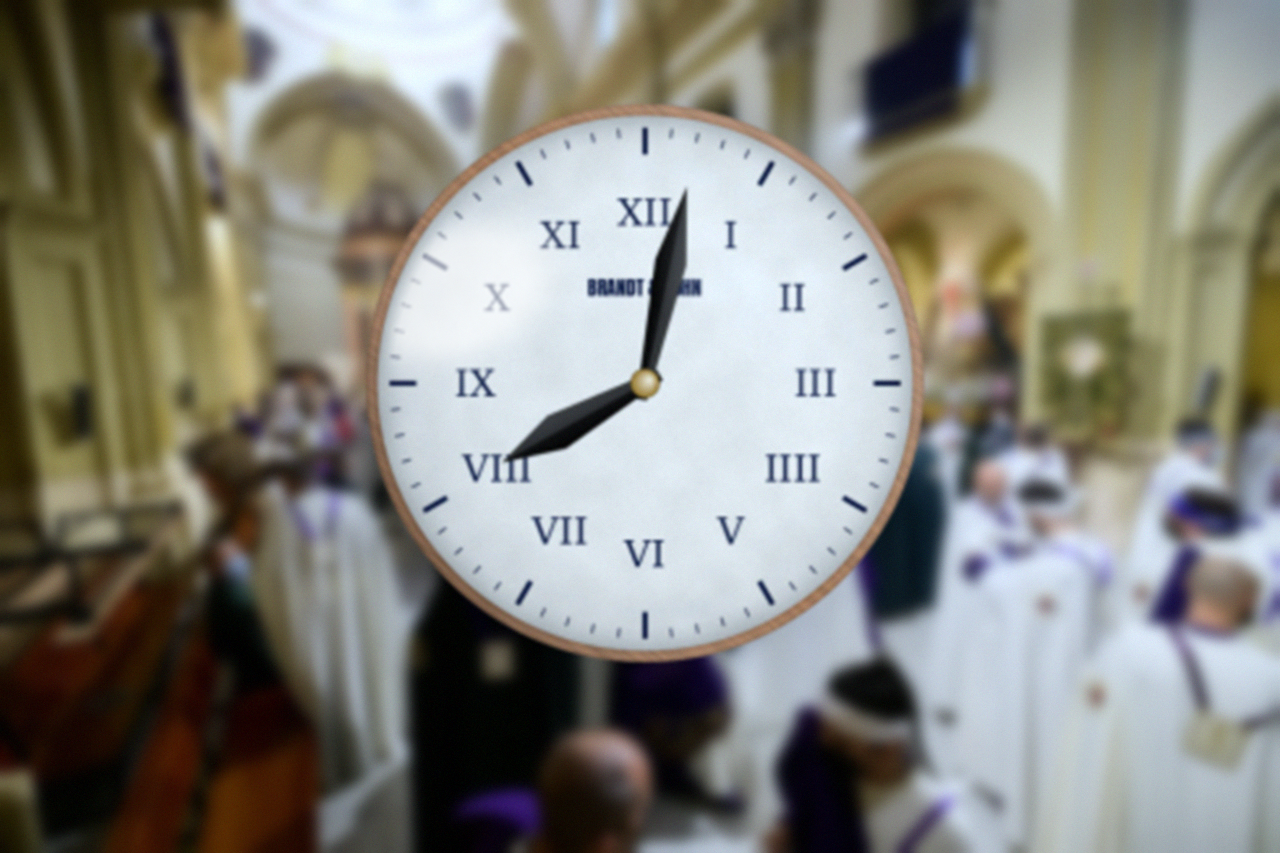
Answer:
h=8 m=2
